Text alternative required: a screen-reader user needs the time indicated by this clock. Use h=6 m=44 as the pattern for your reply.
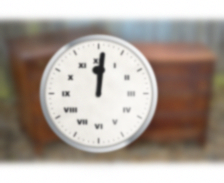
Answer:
h=12 m=1
